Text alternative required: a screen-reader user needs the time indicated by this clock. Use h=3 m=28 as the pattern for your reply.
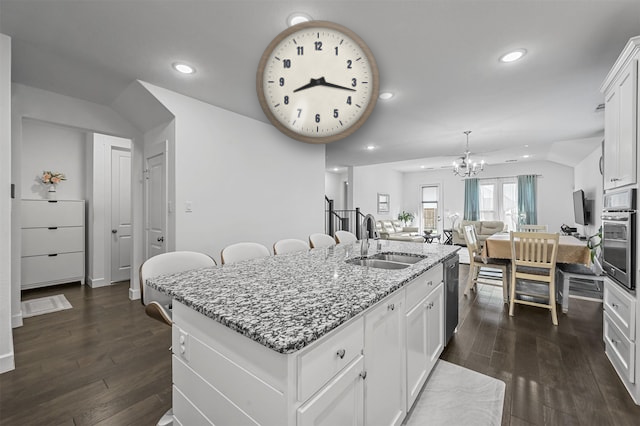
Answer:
h=8 m=17
